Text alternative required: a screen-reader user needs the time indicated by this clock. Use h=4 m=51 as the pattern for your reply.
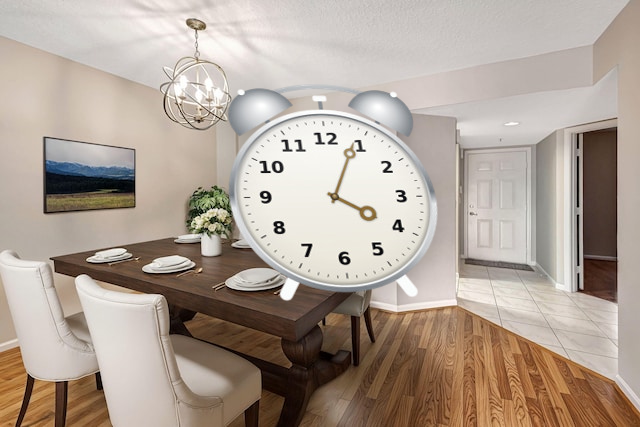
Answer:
h=4 m=4
